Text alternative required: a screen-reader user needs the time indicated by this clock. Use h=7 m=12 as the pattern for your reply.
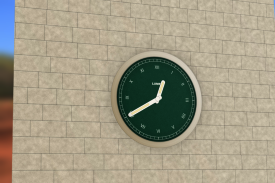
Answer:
h=12 m=40
